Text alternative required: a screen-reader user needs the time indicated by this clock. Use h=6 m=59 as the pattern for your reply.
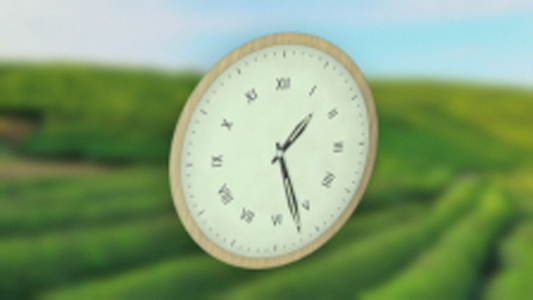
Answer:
h=1 m=27
